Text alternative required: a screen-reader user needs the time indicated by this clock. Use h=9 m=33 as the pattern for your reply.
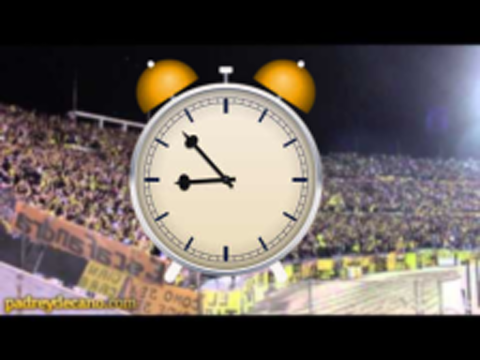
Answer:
h=8 m=53
